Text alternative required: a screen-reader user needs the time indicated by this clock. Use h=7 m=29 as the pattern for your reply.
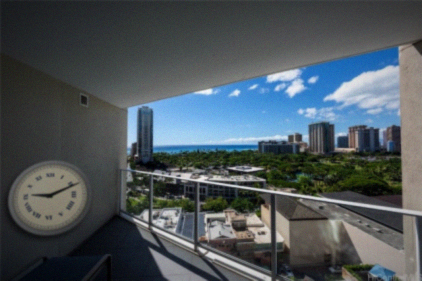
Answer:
h=9 m=11
